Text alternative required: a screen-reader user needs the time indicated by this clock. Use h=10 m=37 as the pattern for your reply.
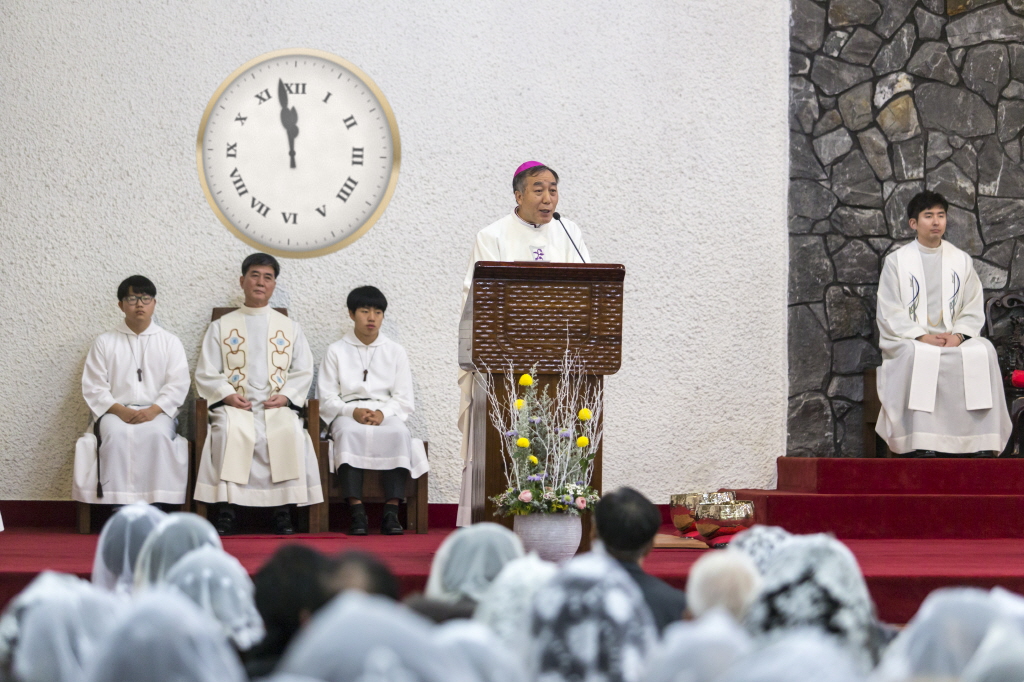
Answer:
h=11 m=58
